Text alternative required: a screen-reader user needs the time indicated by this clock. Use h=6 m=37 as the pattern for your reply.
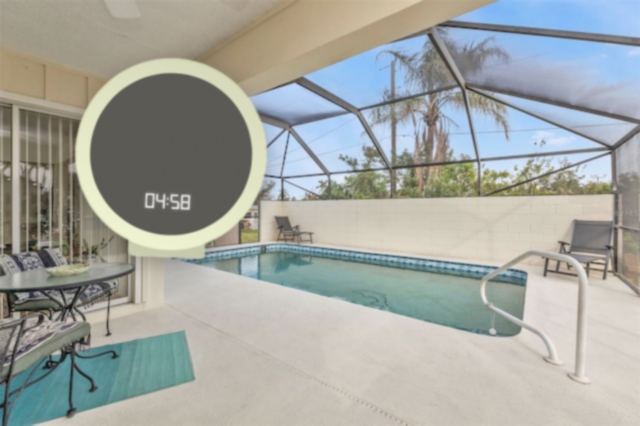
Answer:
h=4 m=58
